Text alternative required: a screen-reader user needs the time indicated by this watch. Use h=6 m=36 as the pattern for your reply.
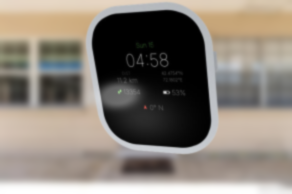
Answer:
h=4 m=58
